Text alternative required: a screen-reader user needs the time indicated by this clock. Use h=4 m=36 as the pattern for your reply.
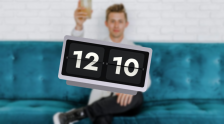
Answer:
h=12 m=10
